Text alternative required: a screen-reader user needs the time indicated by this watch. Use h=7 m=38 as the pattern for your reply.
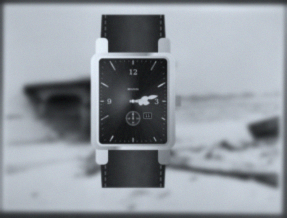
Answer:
h=3 m=13
